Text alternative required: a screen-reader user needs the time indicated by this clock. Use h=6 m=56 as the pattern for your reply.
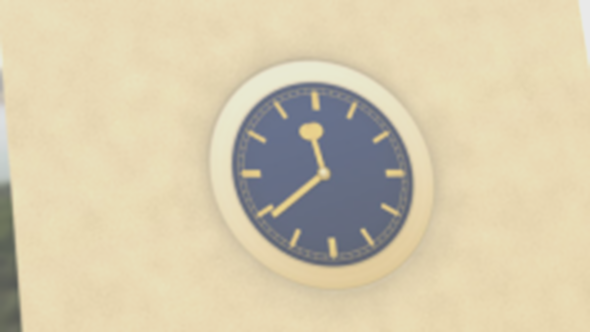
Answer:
h=11 m=39
